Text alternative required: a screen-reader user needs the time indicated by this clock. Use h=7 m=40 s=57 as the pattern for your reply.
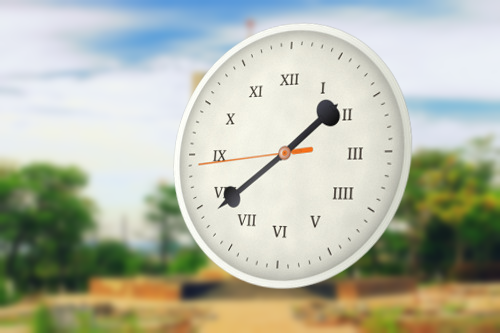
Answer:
h=1 m=38 s=44
